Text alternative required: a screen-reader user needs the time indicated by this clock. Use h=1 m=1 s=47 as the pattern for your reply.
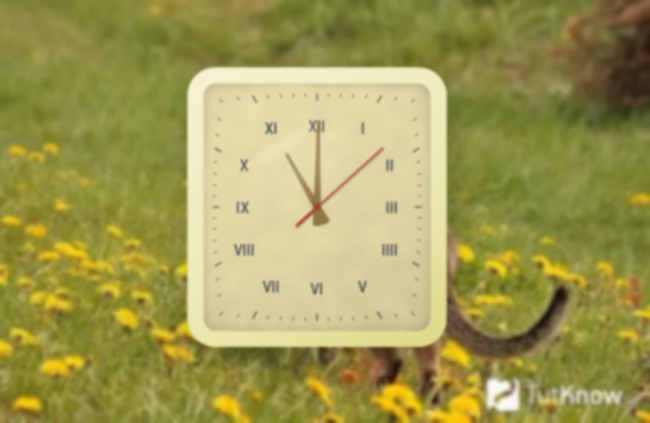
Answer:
h=11 m=0 s=8
